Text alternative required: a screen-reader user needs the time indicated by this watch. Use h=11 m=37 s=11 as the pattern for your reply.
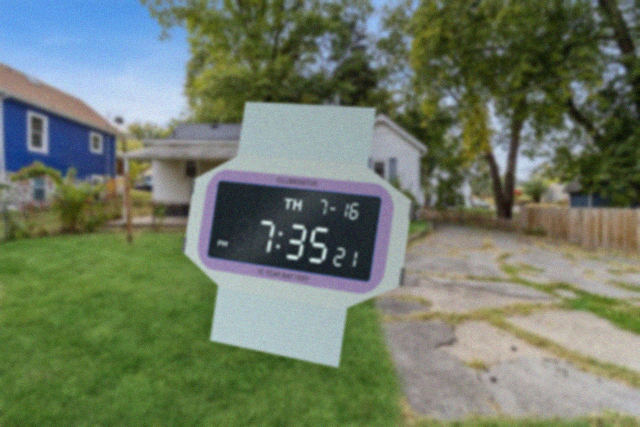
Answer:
h=7 m=35 s=21
